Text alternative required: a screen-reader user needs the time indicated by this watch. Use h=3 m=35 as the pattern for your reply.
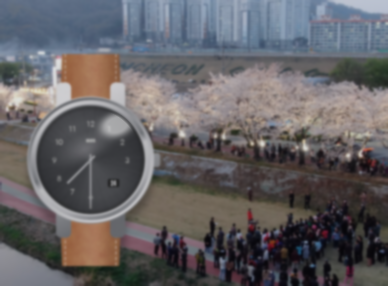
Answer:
h=7 m=30
